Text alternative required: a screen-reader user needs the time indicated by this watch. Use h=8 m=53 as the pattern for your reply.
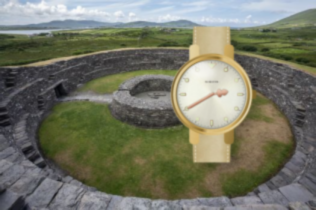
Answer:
h=2 m=40
